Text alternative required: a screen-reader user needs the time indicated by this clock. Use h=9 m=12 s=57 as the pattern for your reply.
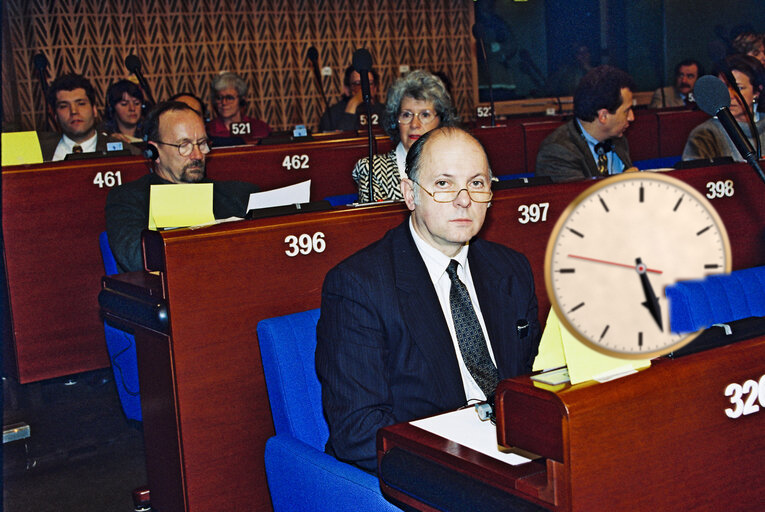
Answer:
h=5 m=26 s=47
